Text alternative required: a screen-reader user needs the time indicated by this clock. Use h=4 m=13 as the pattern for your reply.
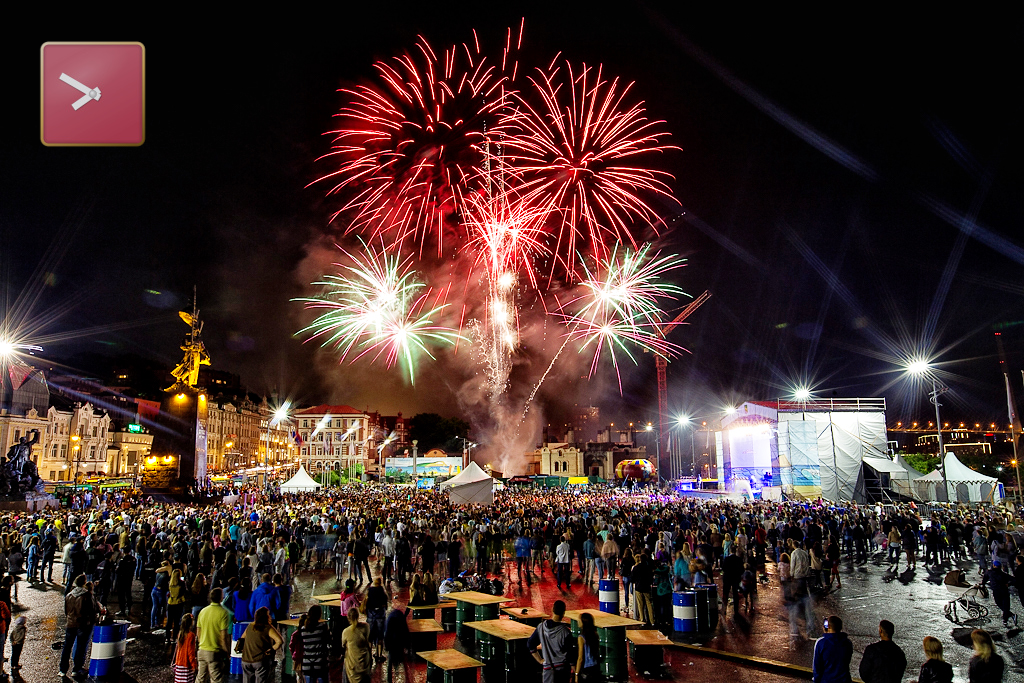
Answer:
h=7 m=50
